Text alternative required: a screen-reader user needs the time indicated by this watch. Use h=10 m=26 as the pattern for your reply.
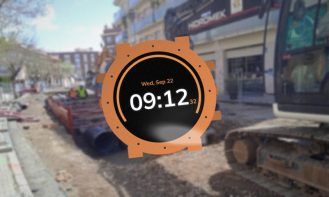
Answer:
h=9 m=12
